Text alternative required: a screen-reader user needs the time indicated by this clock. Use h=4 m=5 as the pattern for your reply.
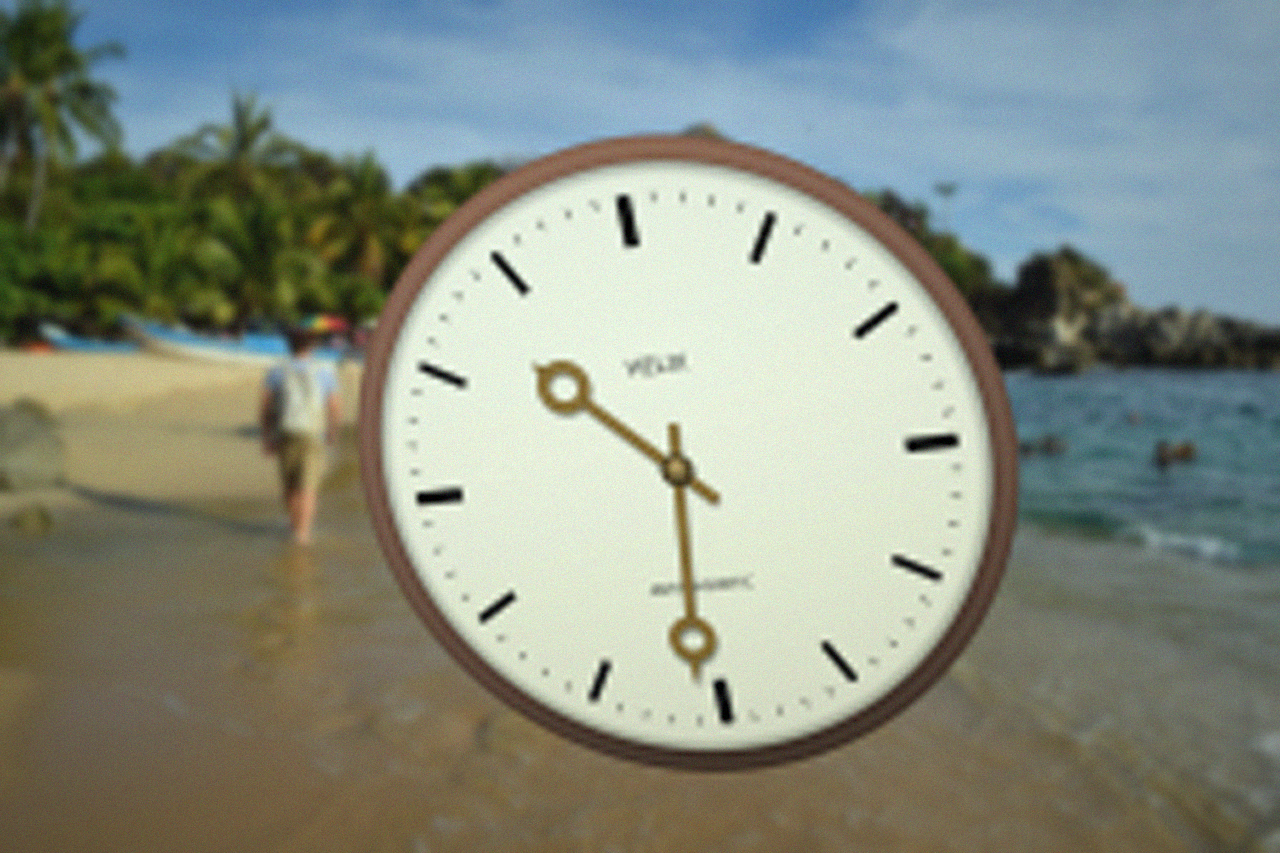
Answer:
h=10 m=31
